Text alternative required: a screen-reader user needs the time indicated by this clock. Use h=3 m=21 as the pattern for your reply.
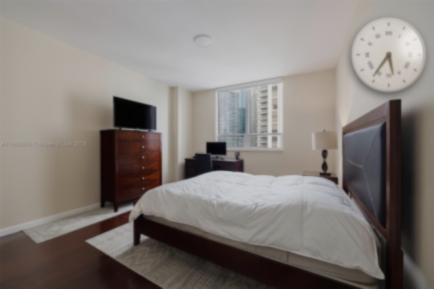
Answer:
h=5 m=36
